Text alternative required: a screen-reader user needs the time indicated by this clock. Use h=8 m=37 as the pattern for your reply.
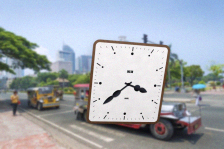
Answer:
h=3 m=38
